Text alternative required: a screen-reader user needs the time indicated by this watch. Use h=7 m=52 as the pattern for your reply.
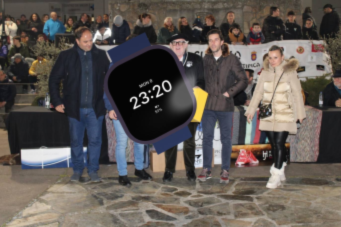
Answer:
h=23 m=20
